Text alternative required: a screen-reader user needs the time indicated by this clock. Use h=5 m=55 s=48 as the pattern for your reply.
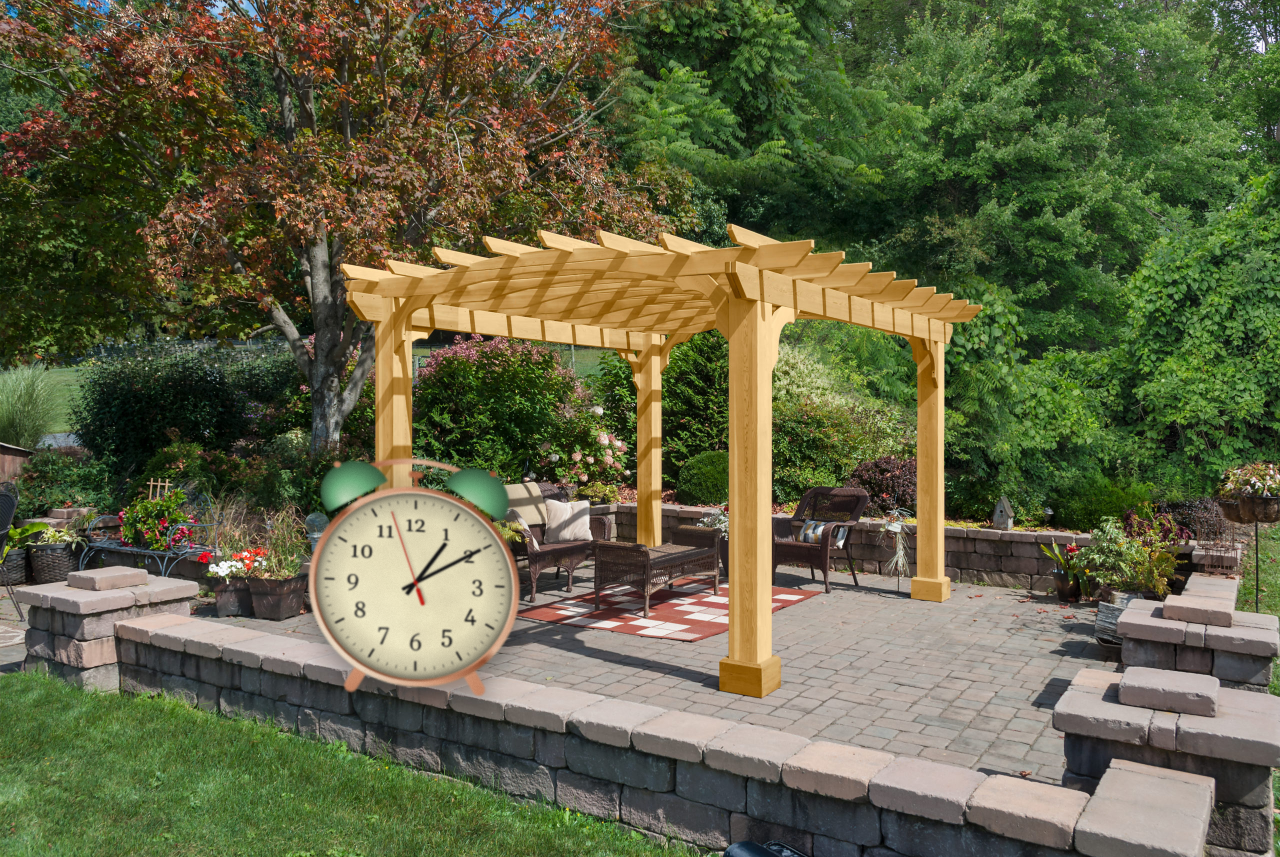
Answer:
h=1 m=9 s=57
